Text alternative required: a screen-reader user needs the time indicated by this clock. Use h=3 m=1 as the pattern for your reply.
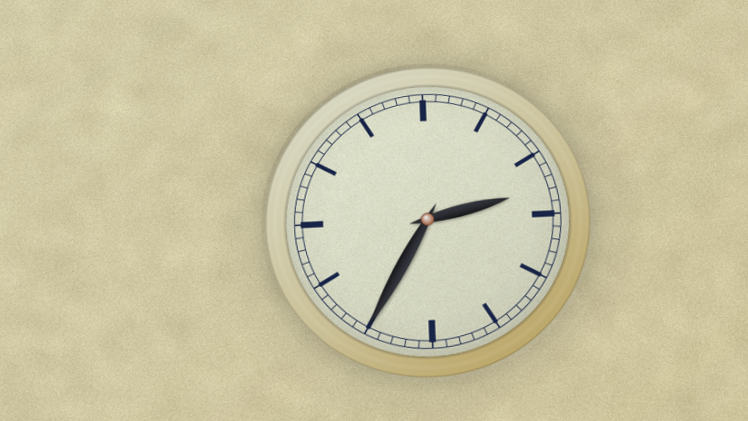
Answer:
h=2 m=35
